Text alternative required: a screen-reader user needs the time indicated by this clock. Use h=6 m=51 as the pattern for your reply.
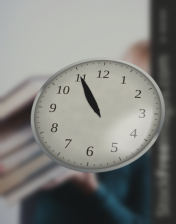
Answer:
h=10 m=55
